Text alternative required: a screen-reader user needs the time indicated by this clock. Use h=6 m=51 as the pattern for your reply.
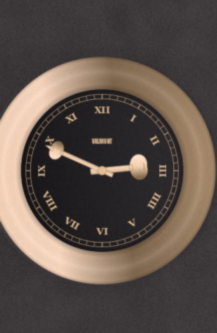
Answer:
h=2 m=49
